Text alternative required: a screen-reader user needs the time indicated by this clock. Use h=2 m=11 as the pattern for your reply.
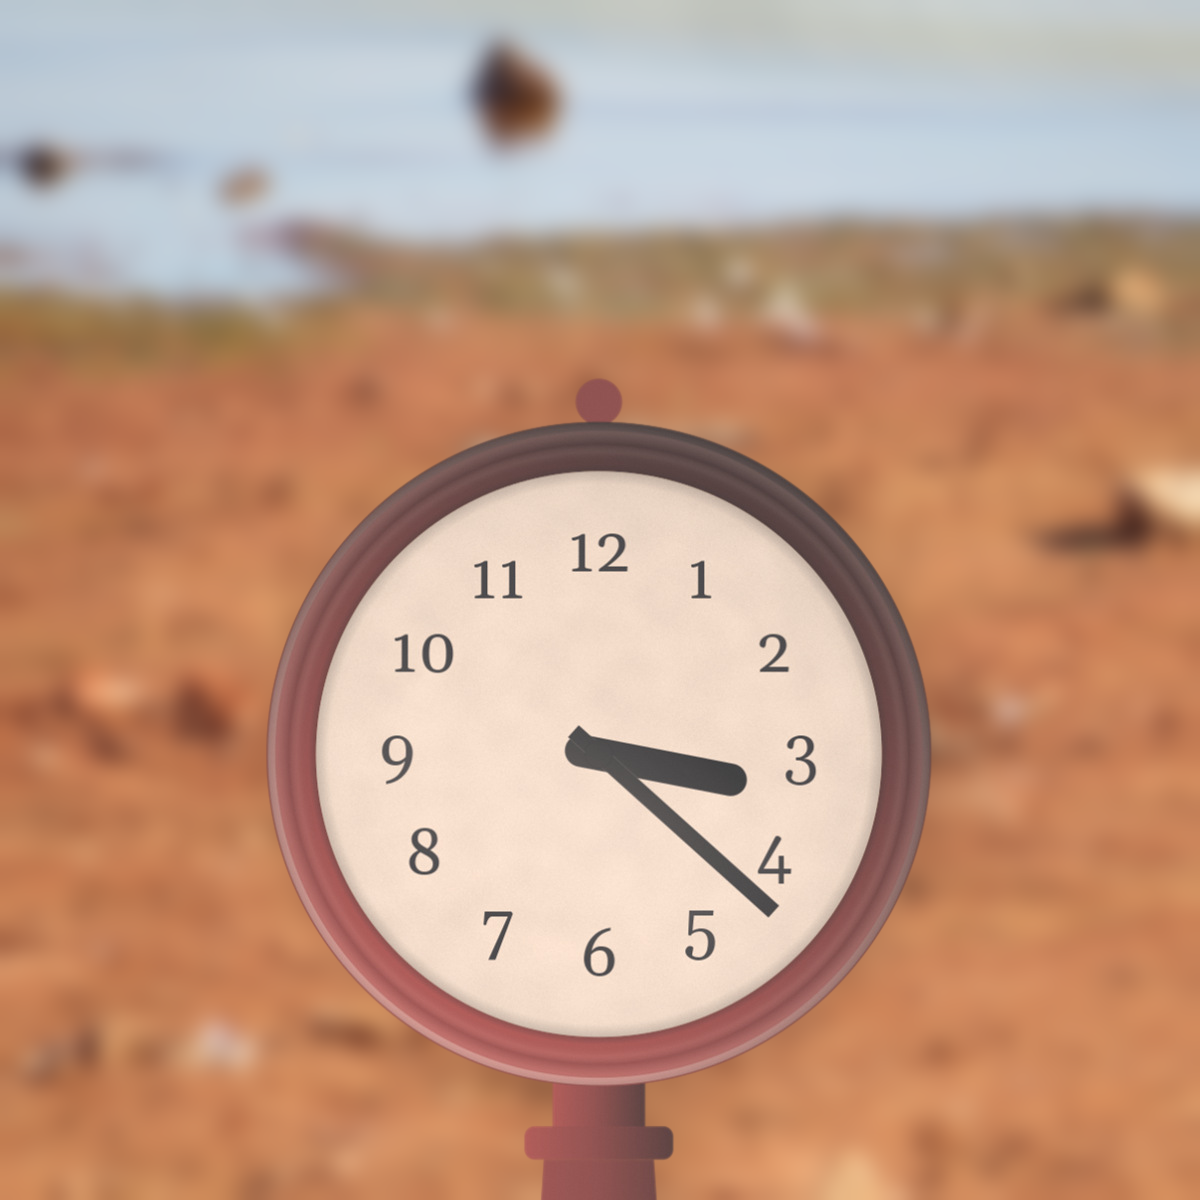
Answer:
h=3 m=22
